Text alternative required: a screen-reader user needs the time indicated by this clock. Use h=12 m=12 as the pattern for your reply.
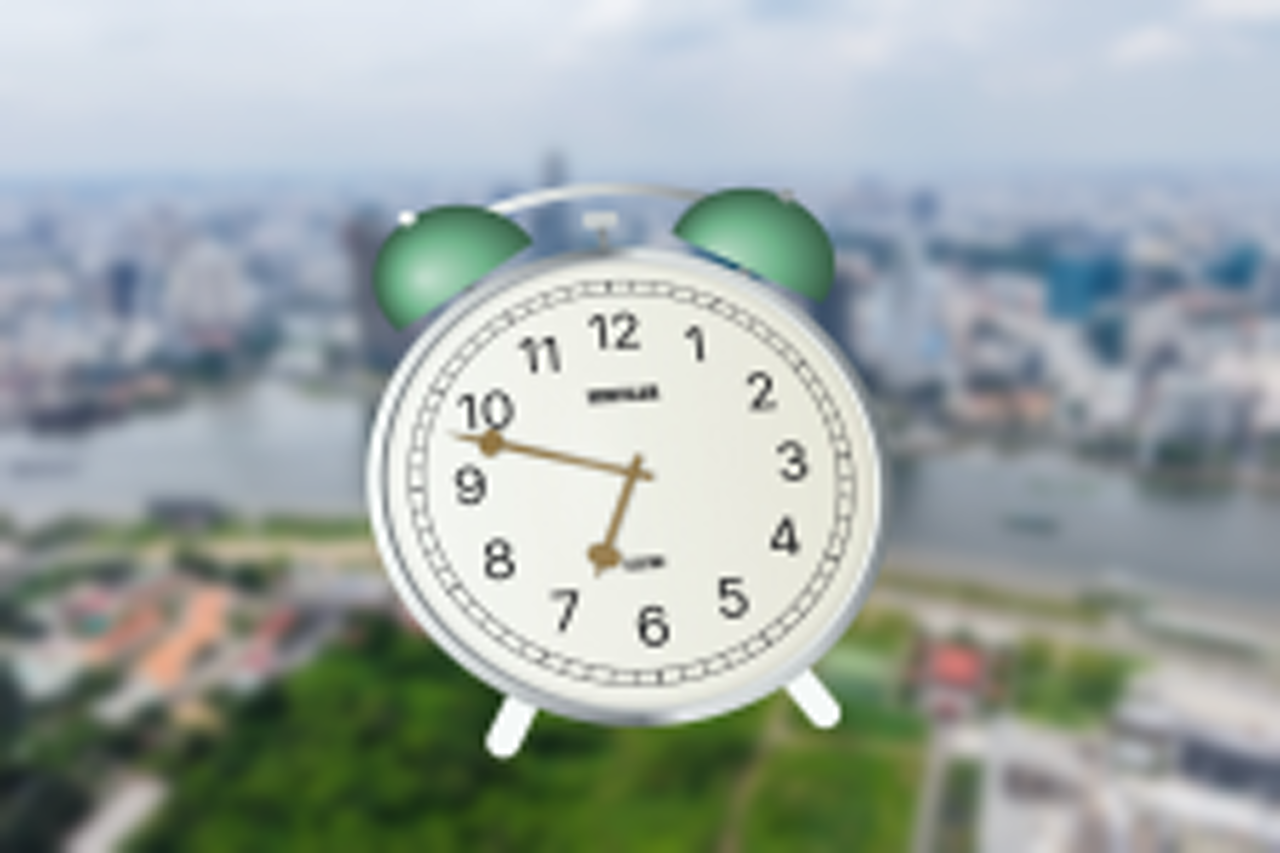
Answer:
h=6 m=48
